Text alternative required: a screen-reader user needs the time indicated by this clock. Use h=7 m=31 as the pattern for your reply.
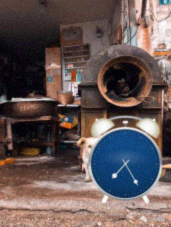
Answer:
h=7 m=25
